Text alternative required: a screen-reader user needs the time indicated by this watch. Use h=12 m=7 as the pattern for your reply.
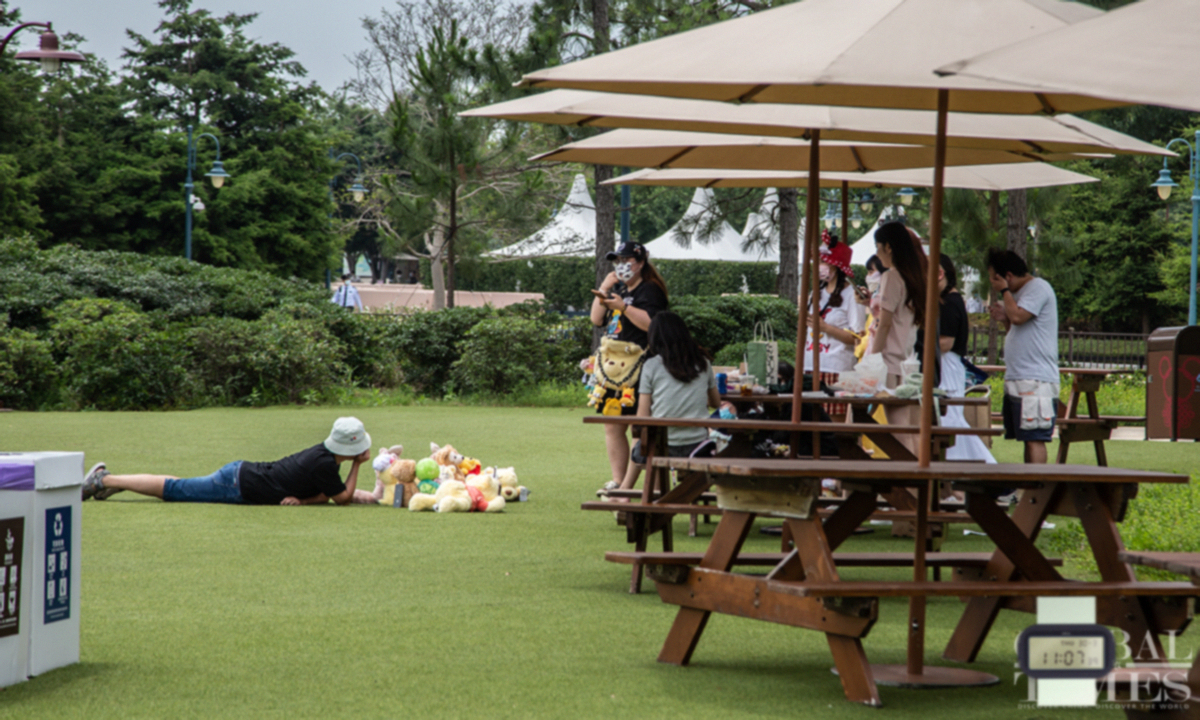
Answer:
h=11 m=7
